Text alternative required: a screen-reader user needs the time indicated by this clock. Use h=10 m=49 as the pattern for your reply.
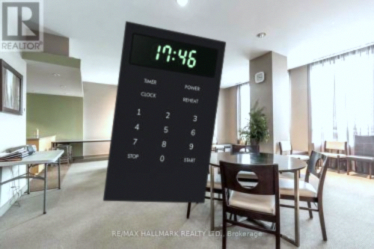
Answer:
h=17 m=46
